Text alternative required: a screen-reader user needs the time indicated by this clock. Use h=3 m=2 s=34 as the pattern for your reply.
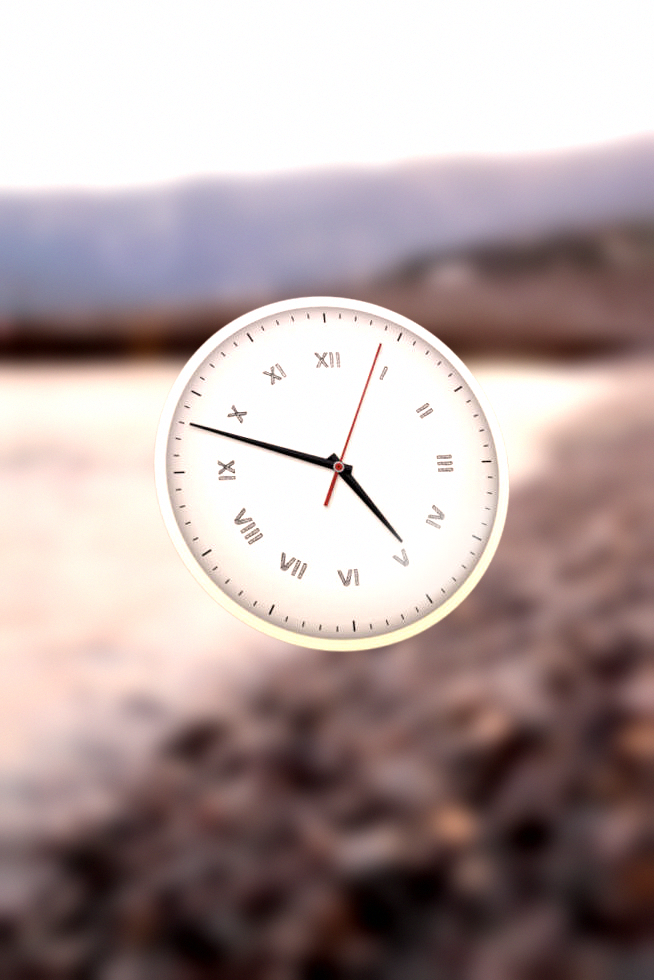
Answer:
h=4 m=48 s=4
